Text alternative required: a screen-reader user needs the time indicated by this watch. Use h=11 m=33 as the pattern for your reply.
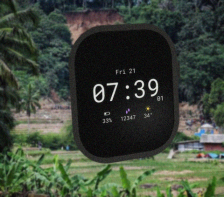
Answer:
h=7 m=39
